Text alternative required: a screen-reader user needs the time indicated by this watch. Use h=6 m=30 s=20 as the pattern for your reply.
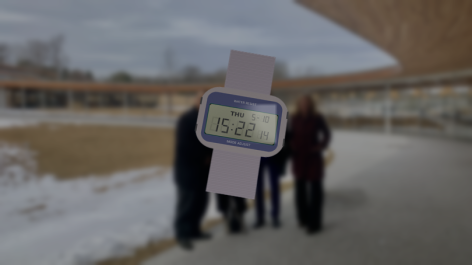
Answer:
h=15 m=22 s=14
